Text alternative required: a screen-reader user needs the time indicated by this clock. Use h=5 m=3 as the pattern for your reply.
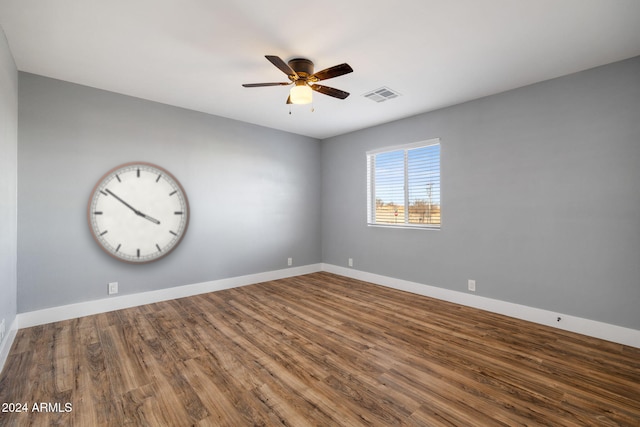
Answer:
h=3 m=51
